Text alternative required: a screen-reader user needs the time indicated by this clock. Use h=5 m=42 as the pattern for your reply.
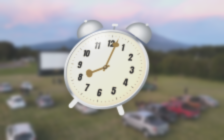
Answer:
h=8 m=2
